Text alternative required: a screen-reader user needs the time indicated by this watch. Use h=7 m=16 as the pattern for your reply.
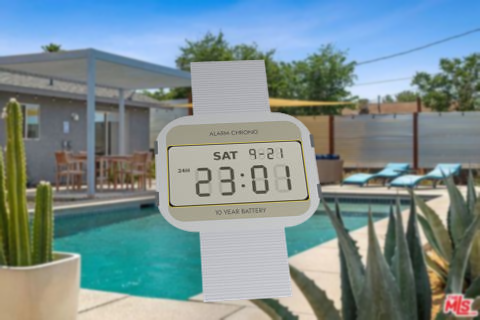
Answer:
h=23 m=1
